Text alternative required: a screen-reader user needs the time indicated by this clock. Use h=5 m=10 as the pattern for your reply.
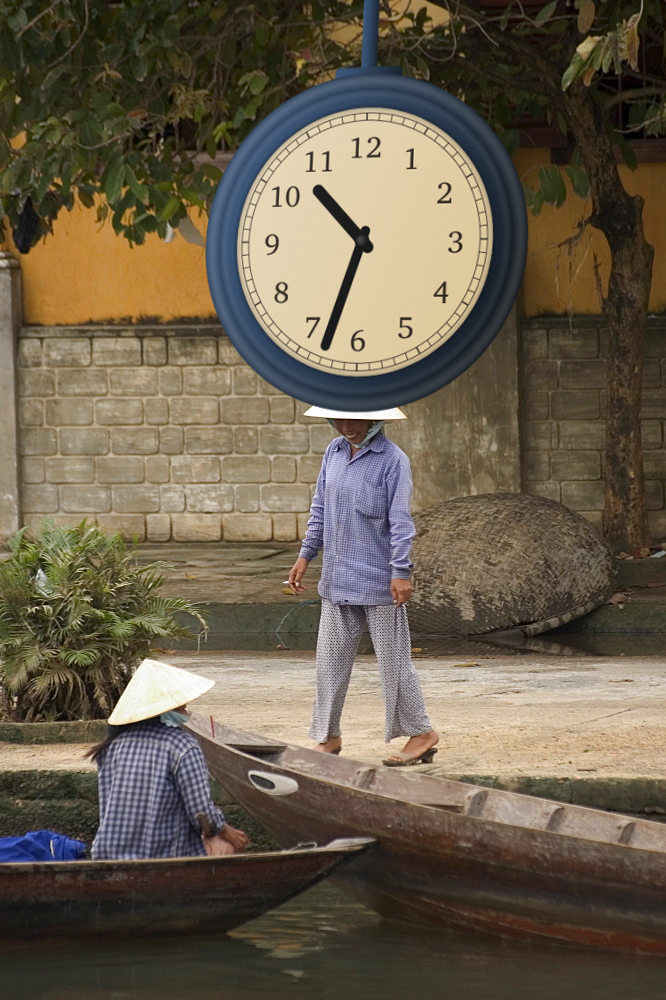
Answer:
h=10 m=33
